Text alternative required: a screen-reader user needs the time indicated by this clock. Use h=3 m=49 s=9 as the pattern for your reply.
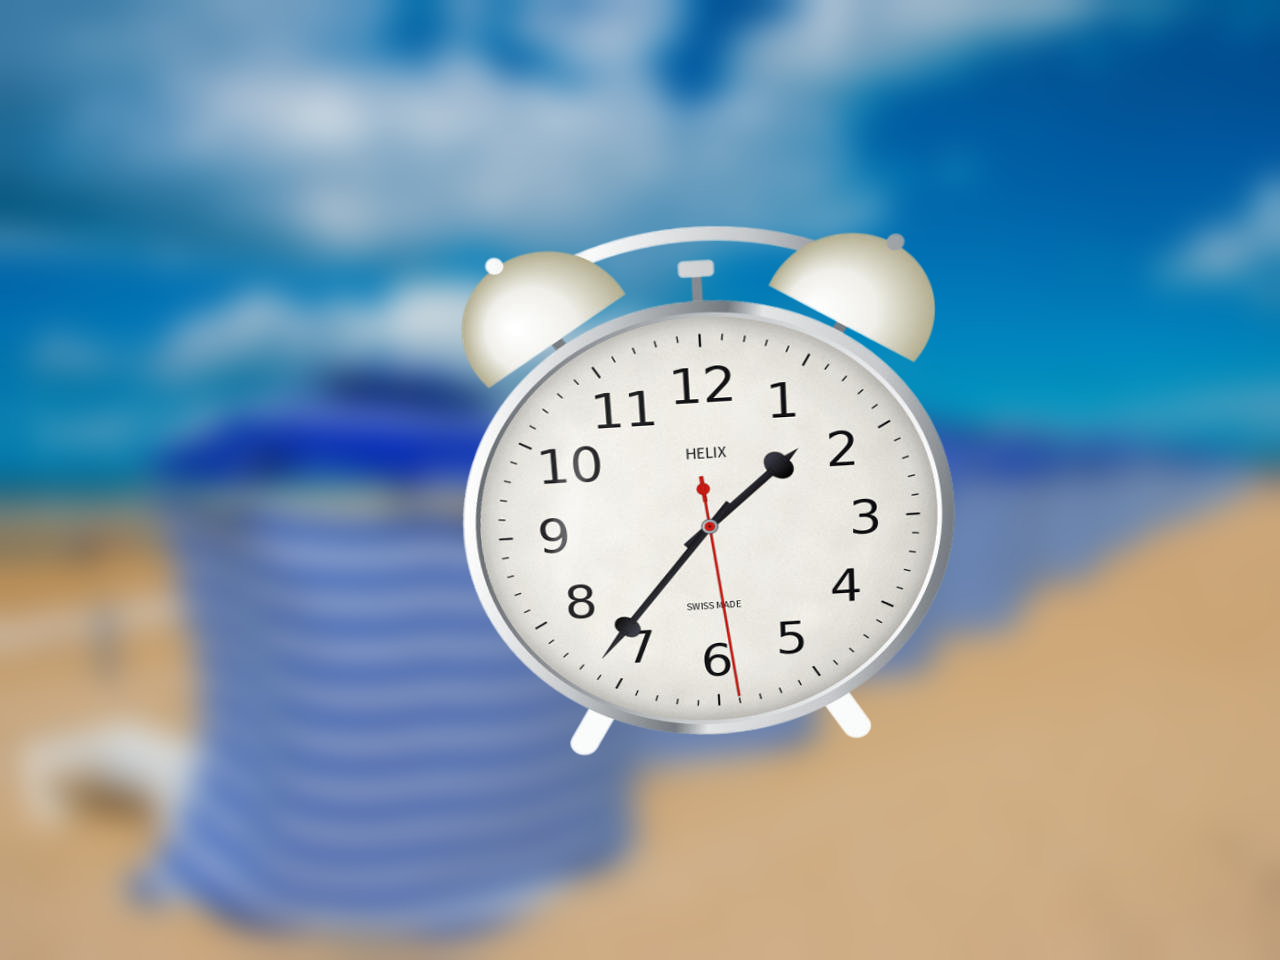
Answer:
h=1 m=36 s=29
